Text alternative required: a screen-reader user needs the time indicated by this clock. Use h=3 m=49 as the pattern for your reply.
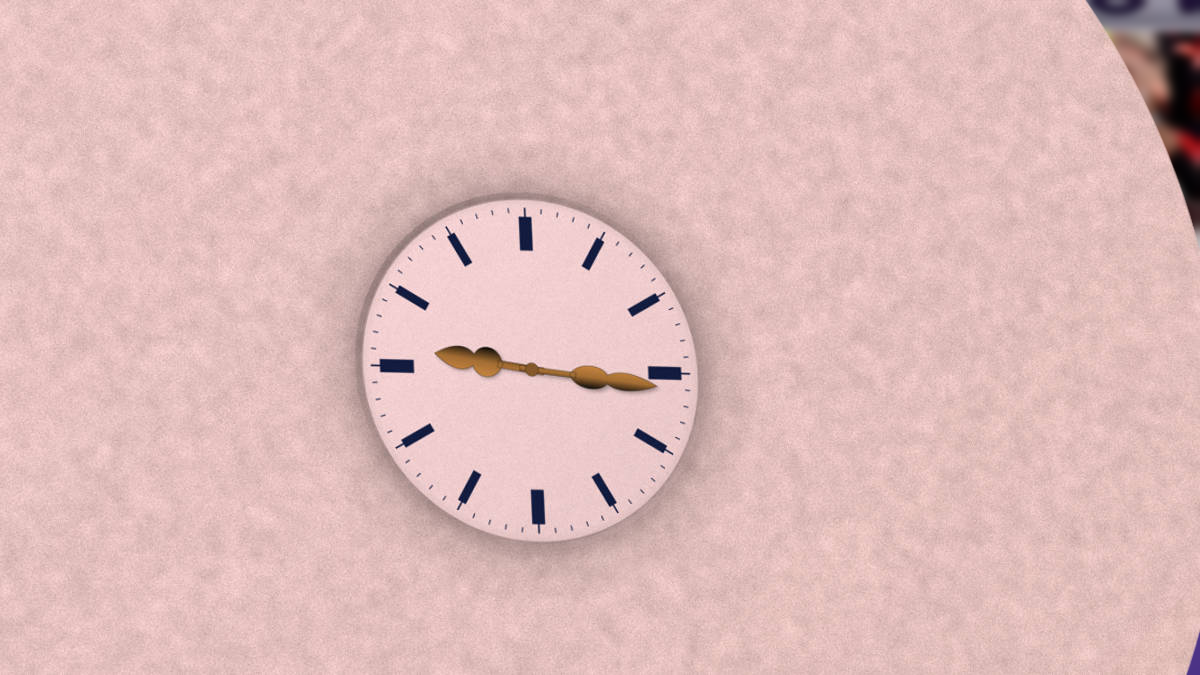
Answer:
h=9 m=16
